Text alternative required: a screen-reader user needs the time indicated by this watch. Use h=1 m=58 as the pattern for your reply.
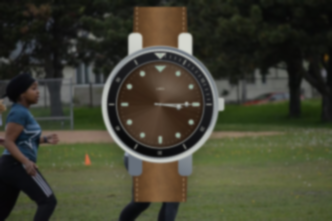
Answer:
h=3 m=15
